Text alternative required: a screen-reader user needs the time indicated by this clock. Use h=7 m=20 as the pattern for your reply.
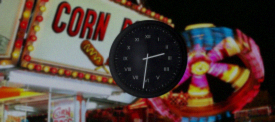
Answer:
h=2 m=31
